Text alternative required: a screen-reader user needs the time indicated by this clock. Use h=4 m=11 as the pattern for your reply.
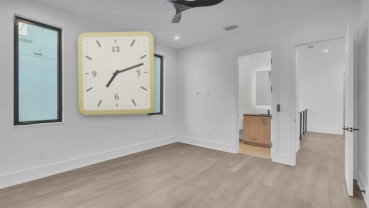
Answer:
h=7 m=12
